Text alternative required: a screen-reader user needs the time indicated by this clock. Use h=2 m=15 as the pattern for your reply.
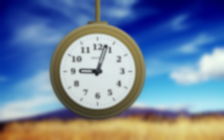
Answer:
h=9 m=3
